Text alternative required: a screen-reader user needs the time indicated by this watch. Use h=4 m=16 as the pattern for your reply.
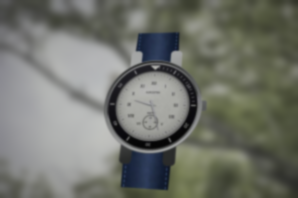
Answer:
h=9 m=27
